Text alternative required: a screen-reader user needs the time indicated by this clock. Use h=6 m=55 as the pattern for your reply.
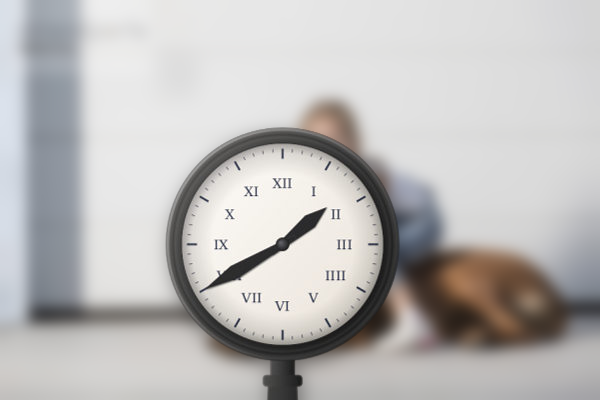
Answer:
h=1 m=40
